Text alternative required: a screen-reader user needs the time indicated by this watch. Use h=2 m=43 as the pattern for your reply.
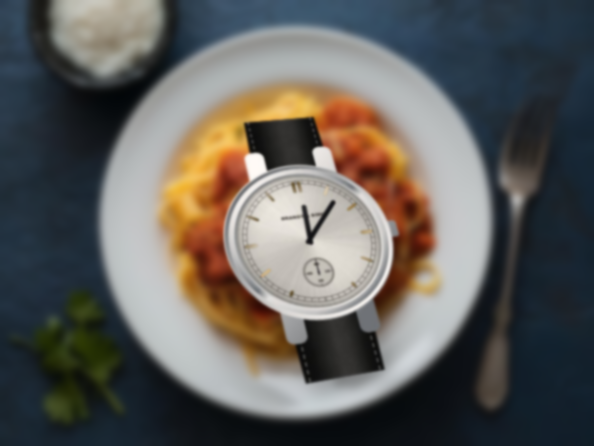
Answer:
h=12 m=7
